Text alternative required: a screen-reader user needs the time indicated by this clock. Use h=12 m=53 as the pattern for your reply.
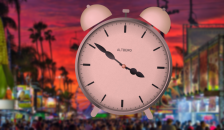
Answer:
h=3 m=51
